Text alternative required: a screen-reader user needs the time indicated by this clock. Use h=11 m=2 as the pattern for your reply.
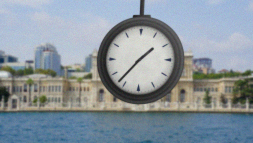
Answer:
h=1 m=37
